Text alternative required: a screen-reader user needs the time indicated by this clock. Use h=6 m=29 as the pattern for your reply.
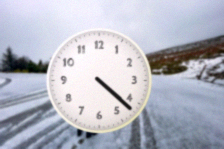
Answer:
h=4 m=22
